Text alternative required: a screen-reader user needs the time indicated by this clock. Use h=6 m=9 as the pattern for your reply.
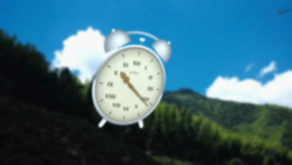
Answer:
h=10 m=21
